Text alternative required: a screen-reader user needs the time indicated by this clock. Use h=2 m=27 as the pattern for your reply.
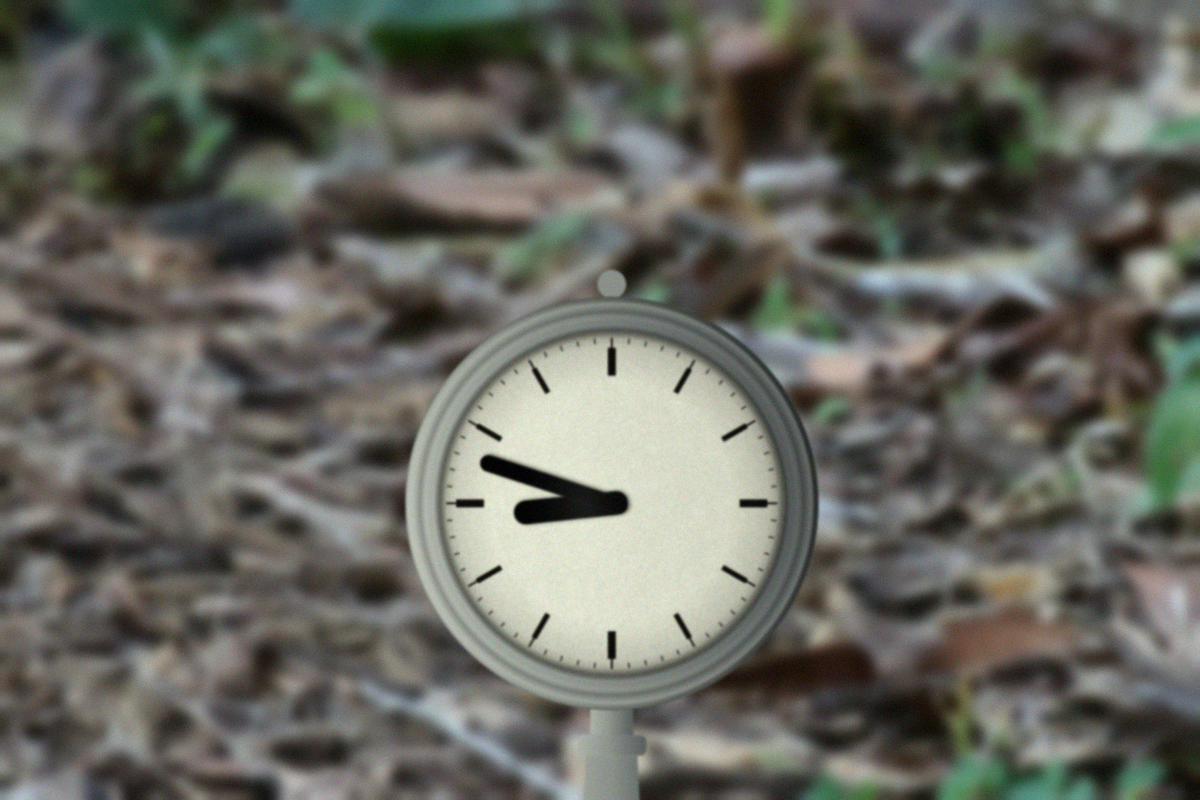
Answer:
h=8 m=48
